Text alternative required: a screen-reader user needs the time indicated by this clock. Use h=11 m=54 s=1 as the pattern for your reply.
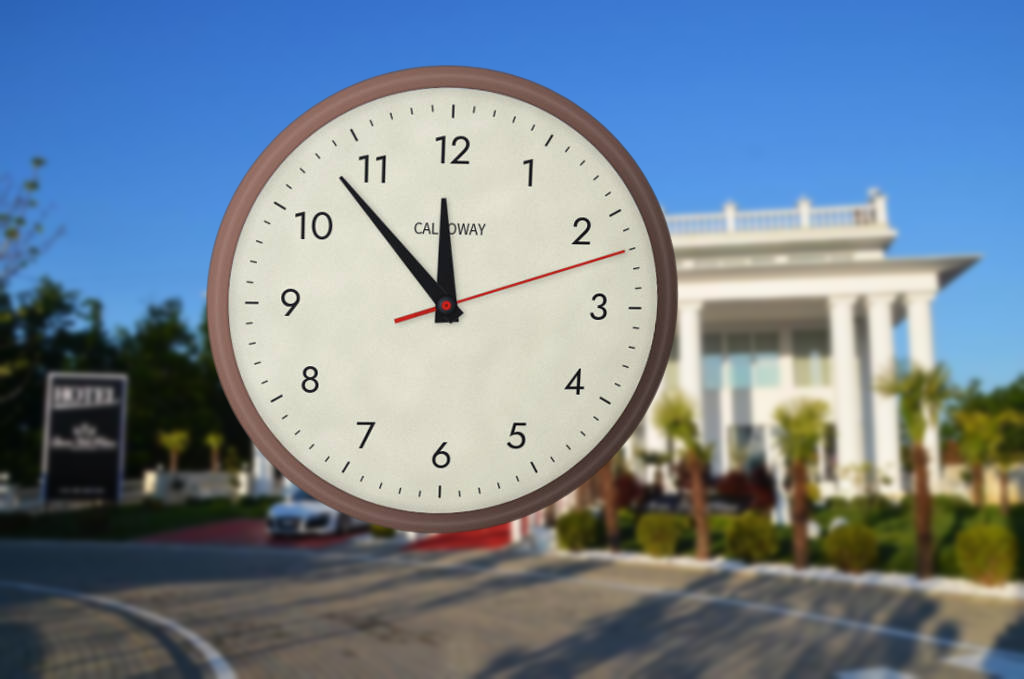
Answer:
h=11 m=53 s=12
